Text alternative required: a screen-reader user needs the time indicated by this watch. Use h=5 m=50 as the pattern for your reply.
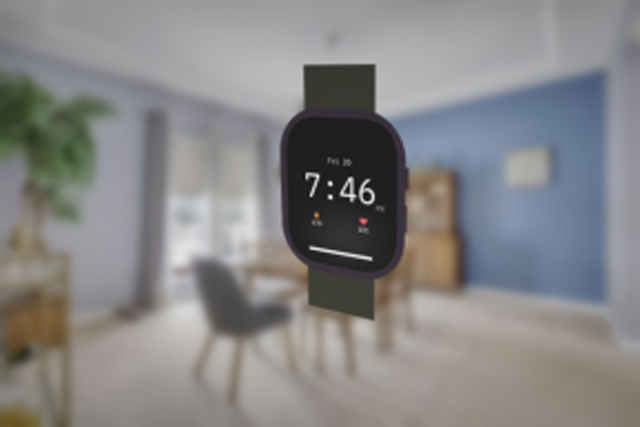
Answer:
h=7 m=46
